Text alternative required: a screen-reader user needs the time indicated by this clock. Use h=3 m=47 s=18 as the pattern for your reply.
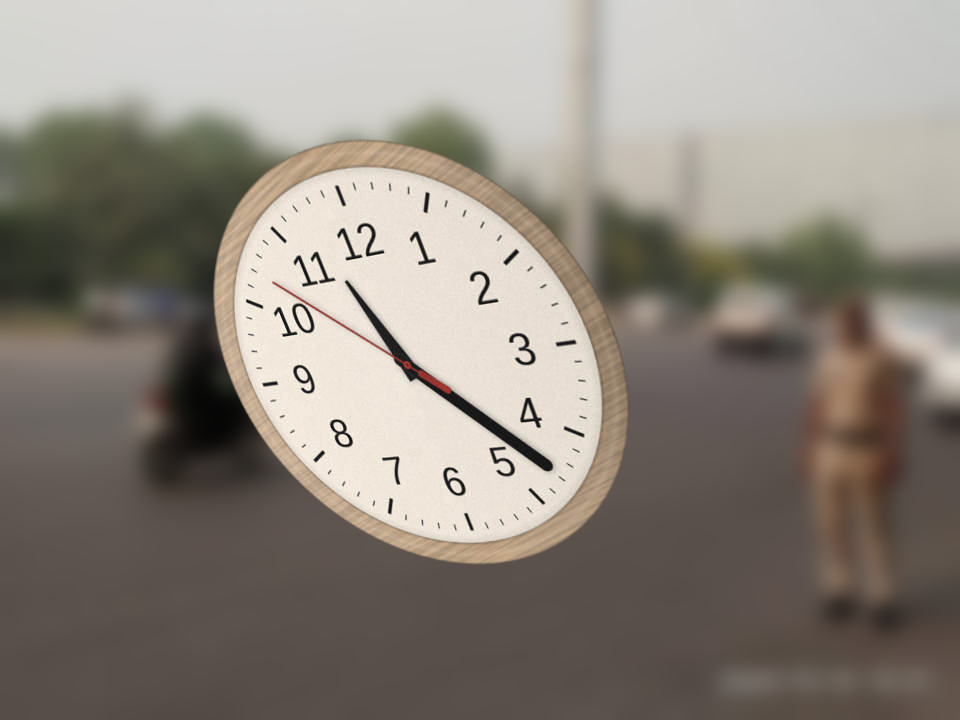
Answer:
h=11 m=22 s=52
